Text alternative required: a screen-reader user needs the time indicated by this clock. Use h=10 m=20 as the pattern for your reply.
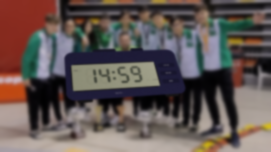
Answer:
h=14 m=59
